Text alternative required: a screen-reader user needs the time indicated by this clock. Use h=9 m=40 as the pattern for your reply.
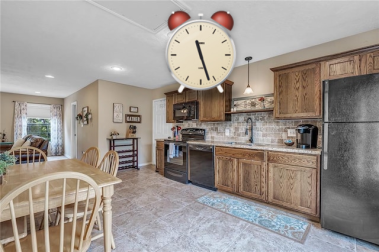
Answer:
h=11 m=27
